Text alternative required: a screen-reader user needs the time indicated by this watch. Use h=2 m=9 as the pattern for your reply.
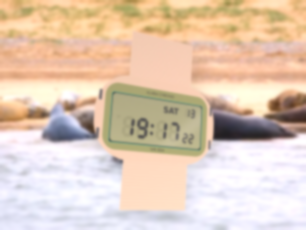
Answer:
h=19 m=17
